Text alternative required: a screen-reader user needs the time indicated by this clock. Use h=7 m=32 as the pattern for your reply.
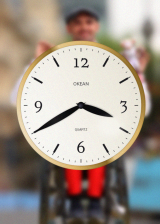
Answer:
h=3 m=40
